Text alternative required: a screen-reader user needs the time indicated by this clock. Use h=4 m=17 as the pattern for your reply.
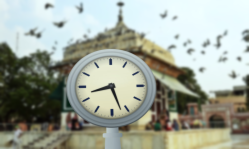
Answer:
h=8 m=27
